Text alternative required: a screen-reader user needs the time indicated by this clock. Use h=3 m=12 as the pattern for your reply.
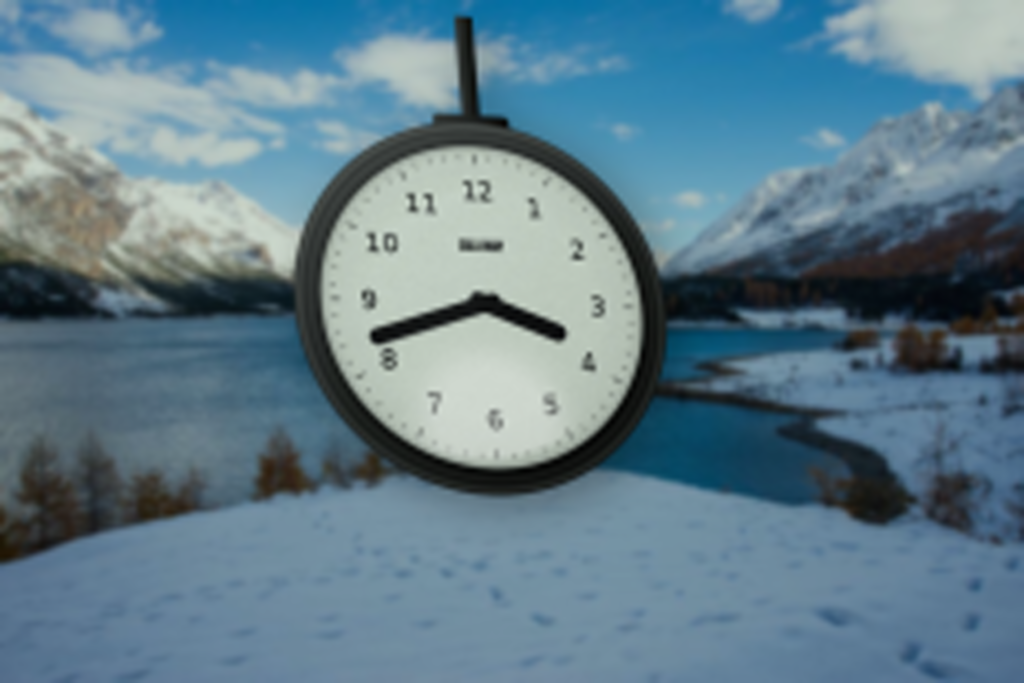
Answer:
h=3 m=42
